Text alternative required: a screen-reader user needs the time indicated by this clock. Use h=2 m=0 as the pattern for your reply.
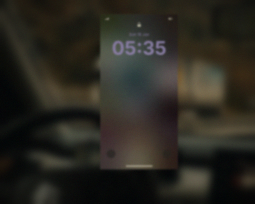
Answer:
h=5 m=35
